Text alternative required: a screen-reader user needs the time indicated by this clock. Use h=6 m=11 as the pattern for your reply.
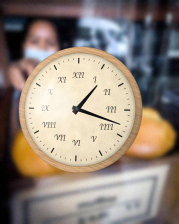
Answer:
h=1 m=18
